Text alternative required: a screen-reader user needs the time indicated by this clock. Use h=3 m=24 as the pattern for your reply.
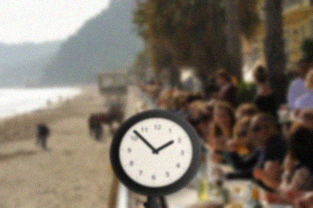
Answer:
h=1 m=52
